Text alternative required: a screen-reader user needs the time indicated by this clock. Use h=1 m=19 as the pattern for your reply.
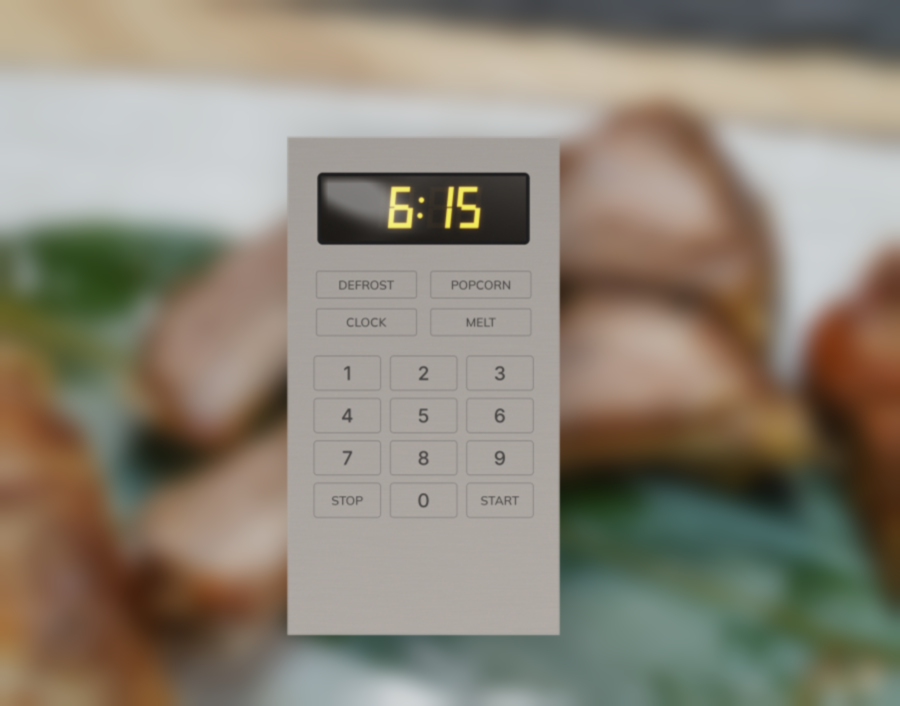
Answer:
h=6 m=15
